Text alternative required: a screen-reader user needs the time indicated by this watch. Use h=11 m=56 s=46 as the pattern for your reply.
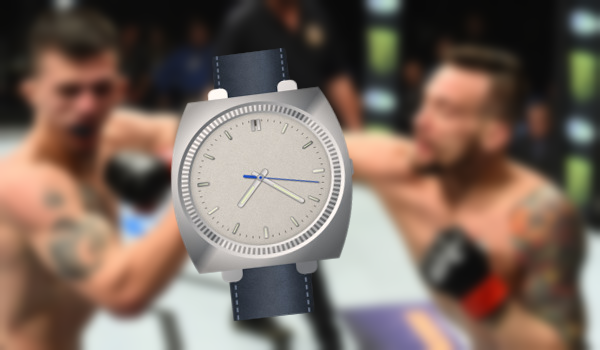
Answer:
h=7 m=21 s=17
